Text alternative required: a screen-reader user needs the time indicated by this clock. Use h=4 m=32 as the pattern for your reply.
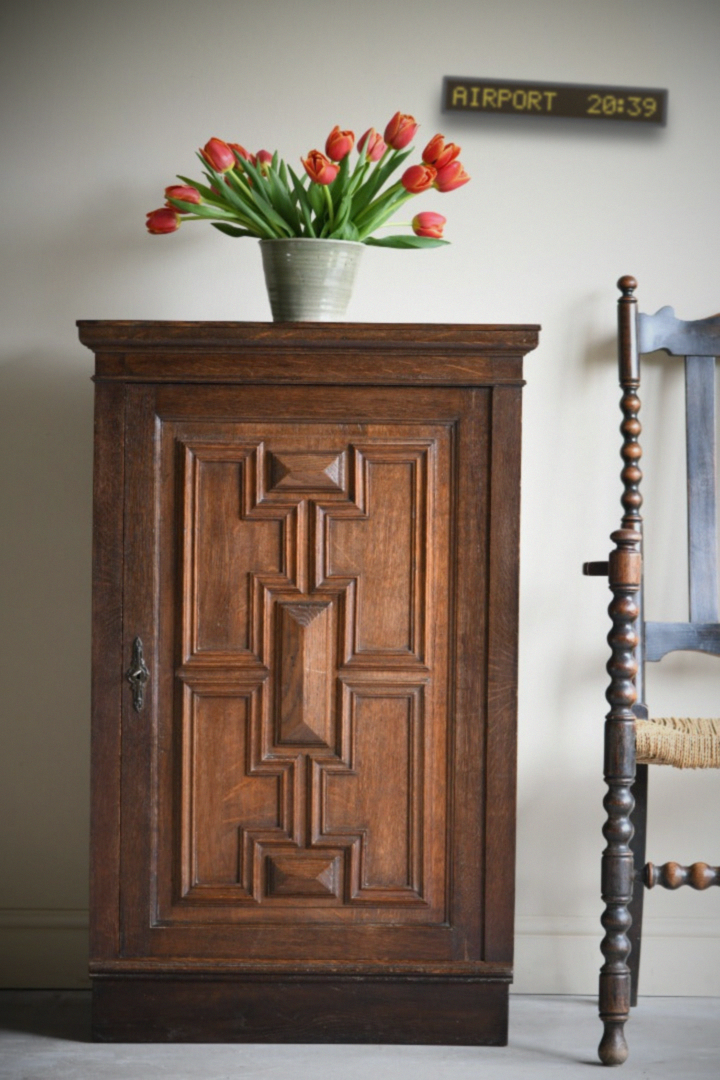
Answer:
h=20 m=39
